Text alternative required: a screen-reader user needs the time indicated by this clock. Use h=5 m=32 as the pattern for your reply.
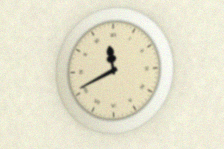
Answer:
h=11 m=41
